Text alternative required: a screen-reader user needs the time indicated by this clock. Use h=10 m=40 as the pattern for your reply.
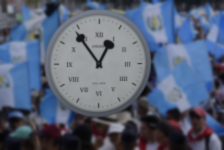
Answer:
h=12 m=54
